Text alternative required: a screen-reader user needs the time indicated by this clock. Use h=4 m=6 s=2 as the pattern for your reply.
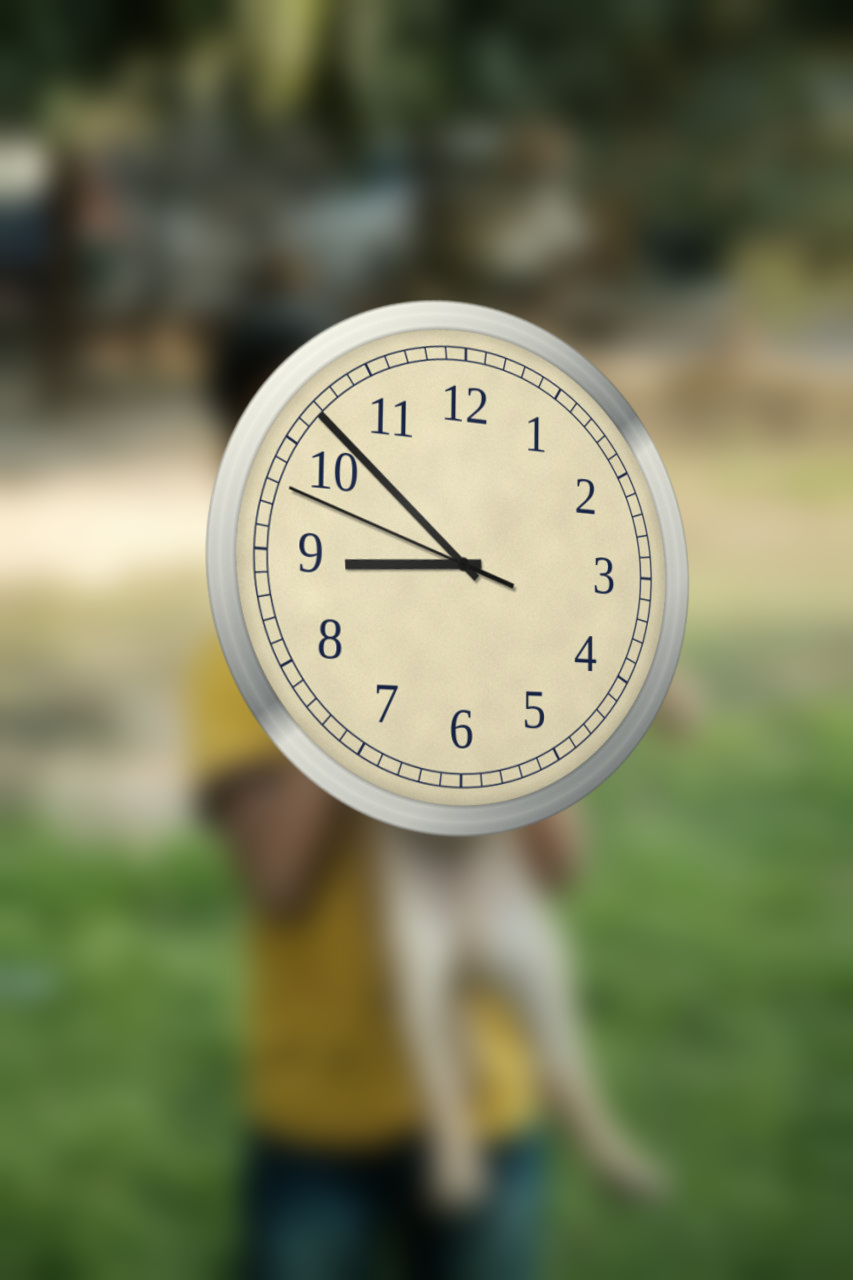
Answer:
h=8 m=51 s=48
